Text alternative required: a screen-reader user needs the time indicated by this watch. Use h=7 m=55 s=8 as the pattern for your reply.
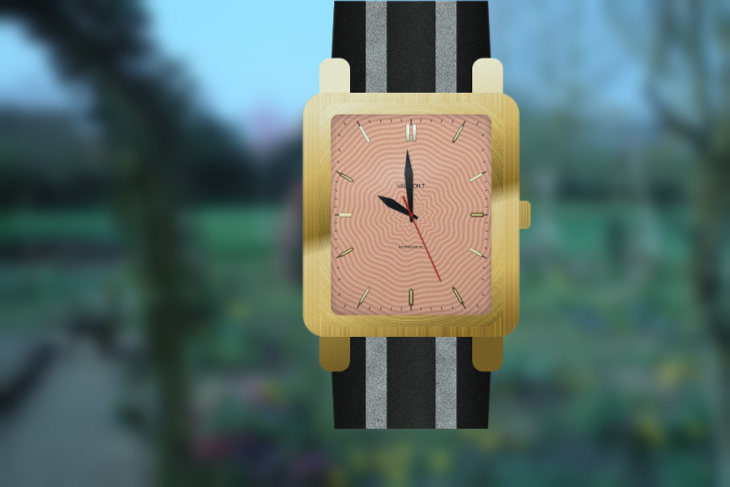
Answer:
h=9 m=59 s=26
